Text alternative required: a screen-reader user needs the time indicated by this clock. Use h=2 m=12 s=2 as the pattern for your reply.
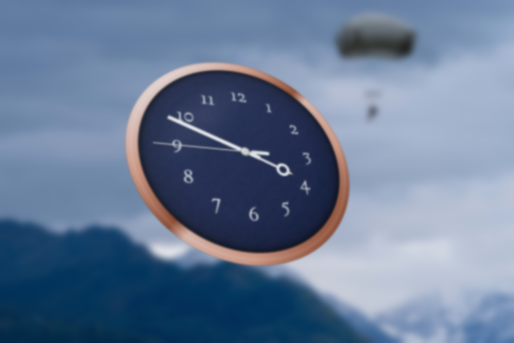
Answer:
h=3 m=48 s=45
